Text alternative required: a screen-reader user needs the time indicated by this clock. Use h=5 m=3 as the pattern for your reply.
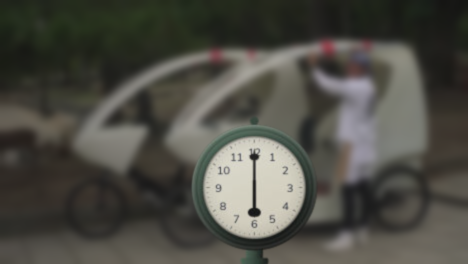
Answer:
h=6 m=0
